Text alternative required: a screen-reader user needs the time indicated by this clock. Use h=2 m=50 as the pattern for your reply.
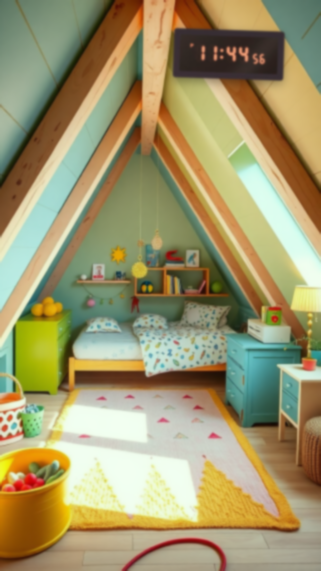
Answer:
h=11 m=44
